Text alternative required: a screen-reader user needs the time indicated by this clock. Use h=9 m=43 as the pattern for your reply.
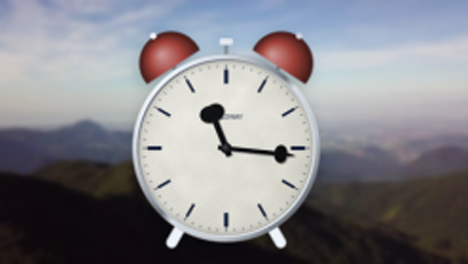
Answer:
h=11 m=16
